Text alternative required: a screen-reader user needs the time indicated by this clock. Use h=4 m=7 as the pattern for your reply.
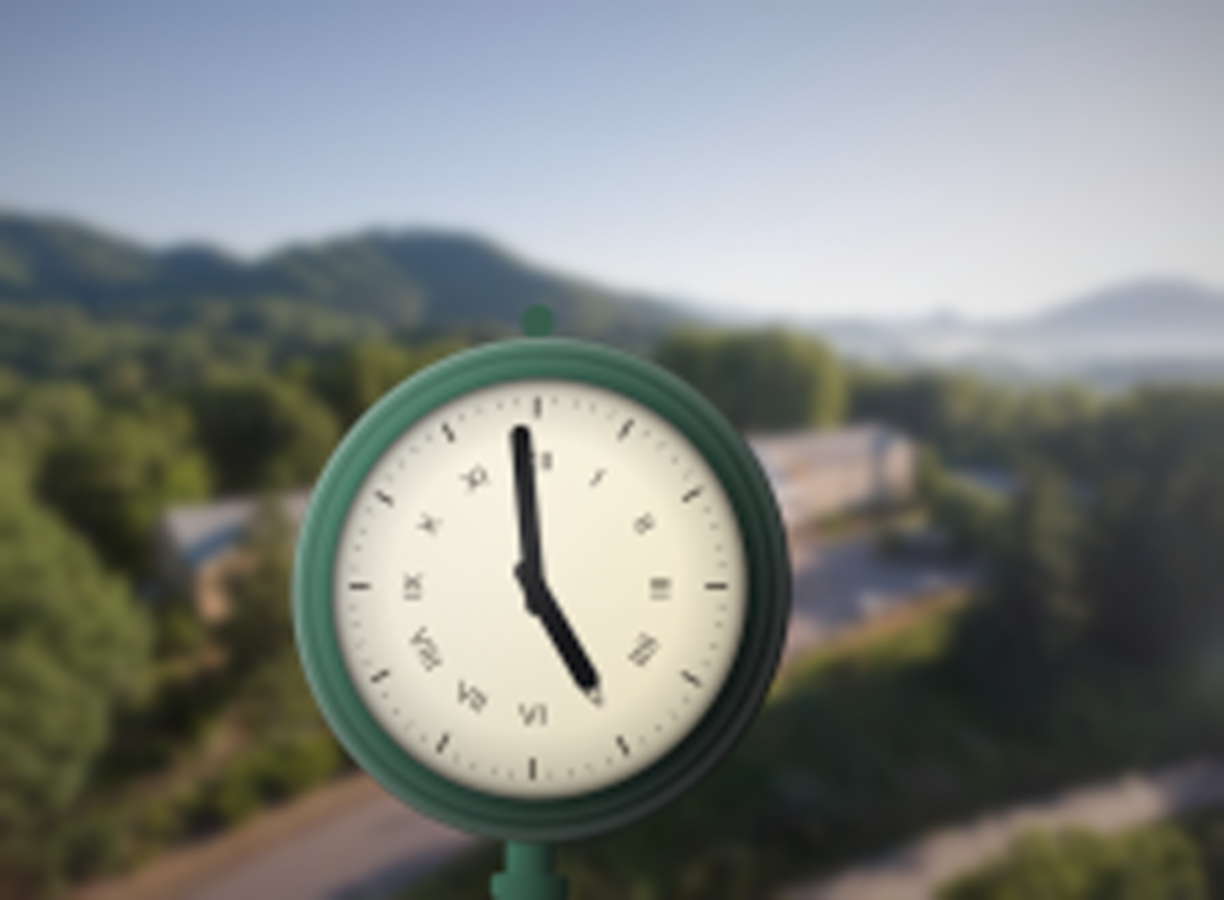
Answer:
h=4 m=59
